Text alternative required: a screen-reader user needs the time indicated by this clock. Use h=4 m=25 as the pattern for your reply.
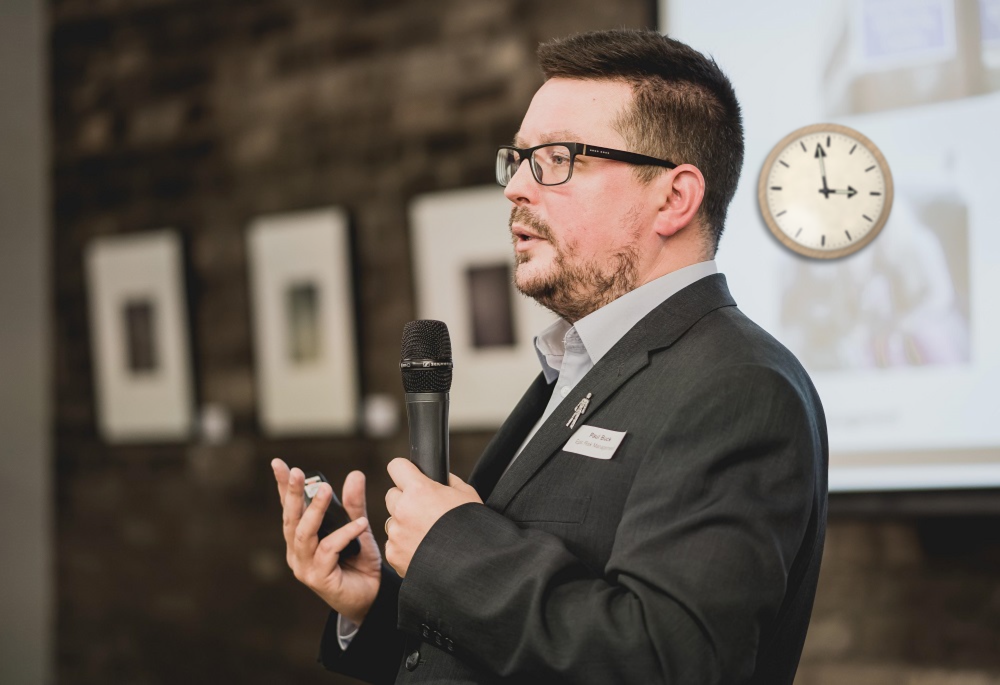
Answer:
h=2 m=58
